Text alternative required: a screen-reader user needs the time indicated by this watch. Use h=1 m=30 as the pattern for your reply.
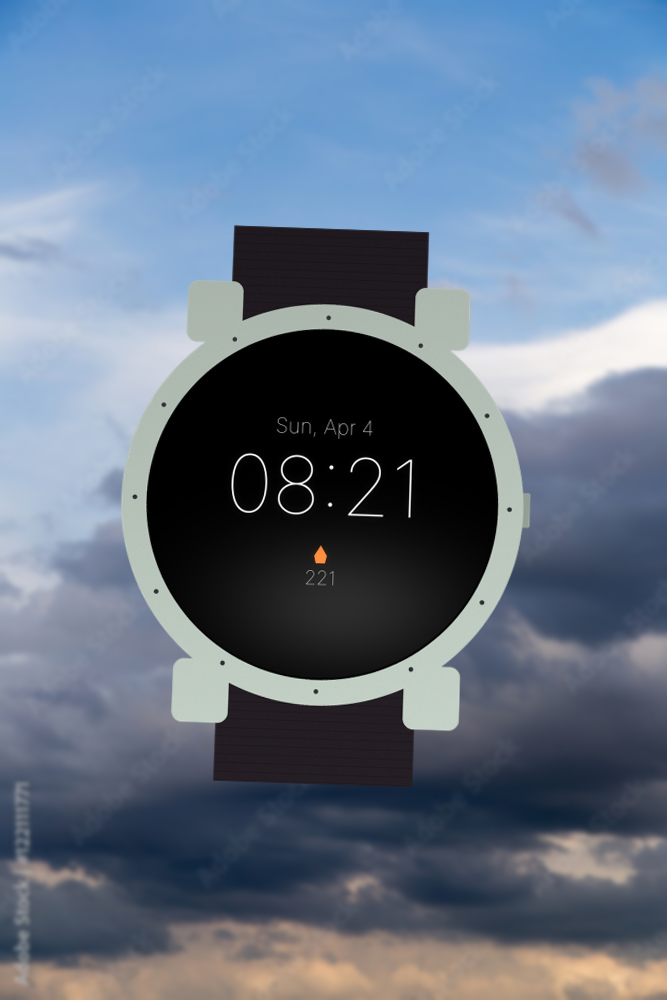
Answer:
h=8 m=21
